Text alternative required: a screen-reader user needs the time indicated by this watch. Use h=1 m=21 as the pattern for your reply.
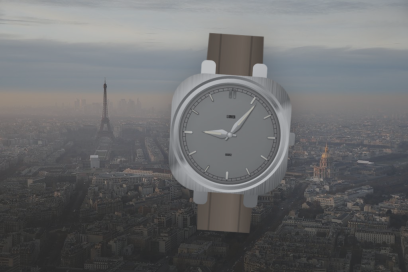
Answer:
h=9 m=6
